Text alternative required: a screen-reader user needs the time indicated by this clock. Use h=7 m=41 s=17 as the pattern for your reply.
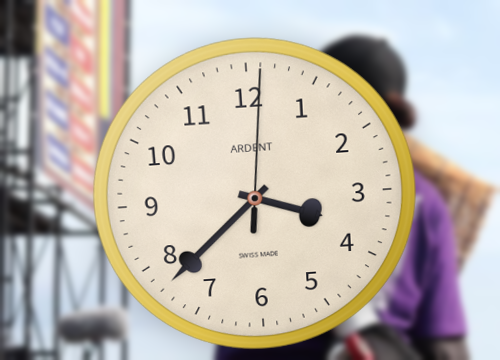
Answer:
h=3 m=38 s=1
